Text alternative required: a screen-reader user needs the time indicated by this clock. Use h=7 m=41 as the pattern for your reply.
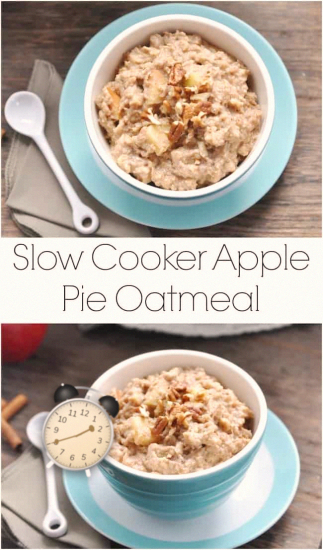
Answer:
h=1 m=40
